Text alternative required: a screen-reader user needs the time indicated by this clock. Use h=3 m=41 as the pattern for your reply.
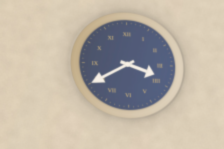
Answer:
h=3 m=40
